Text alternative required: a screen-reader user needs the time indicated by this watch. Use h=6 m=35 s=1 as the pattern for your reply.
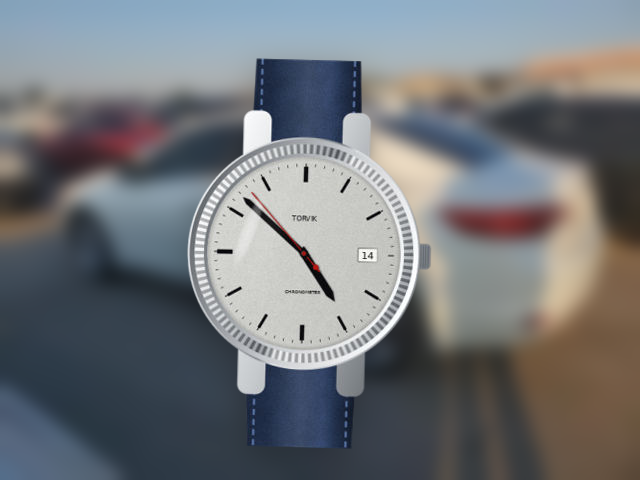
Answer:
h=4 m=51 s=53
